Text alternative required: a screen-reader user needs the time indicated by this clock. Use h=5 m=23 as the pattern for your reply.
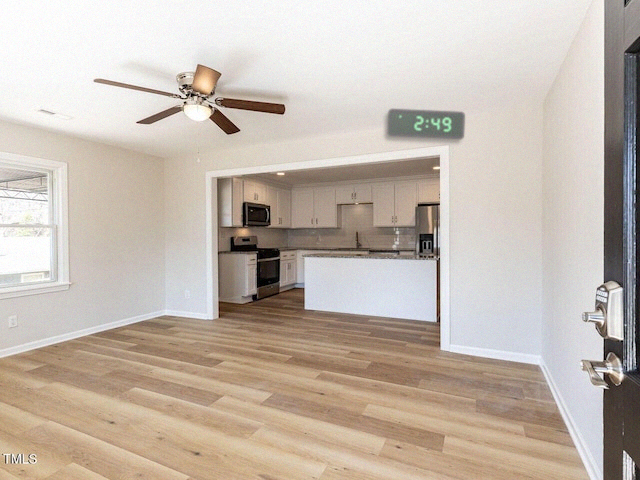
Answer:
h=2 m=49
